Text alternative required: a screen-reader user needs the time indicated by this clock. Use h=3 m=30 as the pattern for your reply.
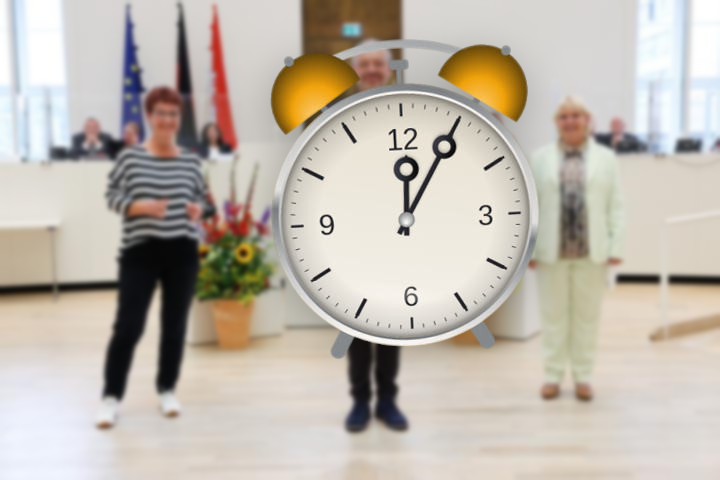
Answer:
h=12 m=5
